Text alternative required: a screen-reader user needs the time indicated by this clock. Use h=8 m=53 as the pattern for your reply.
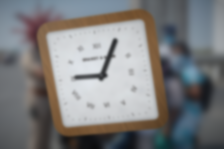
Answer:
h=9 m=5
